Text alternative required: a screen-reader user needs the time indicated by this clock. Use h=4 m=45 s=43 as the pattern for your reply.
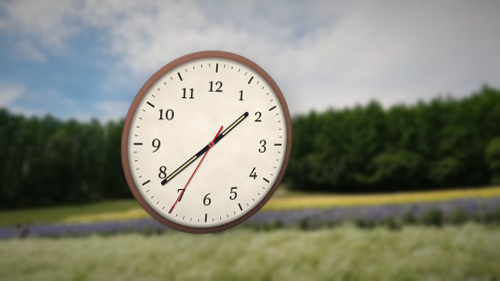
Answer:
h=1 m=38 s=35
